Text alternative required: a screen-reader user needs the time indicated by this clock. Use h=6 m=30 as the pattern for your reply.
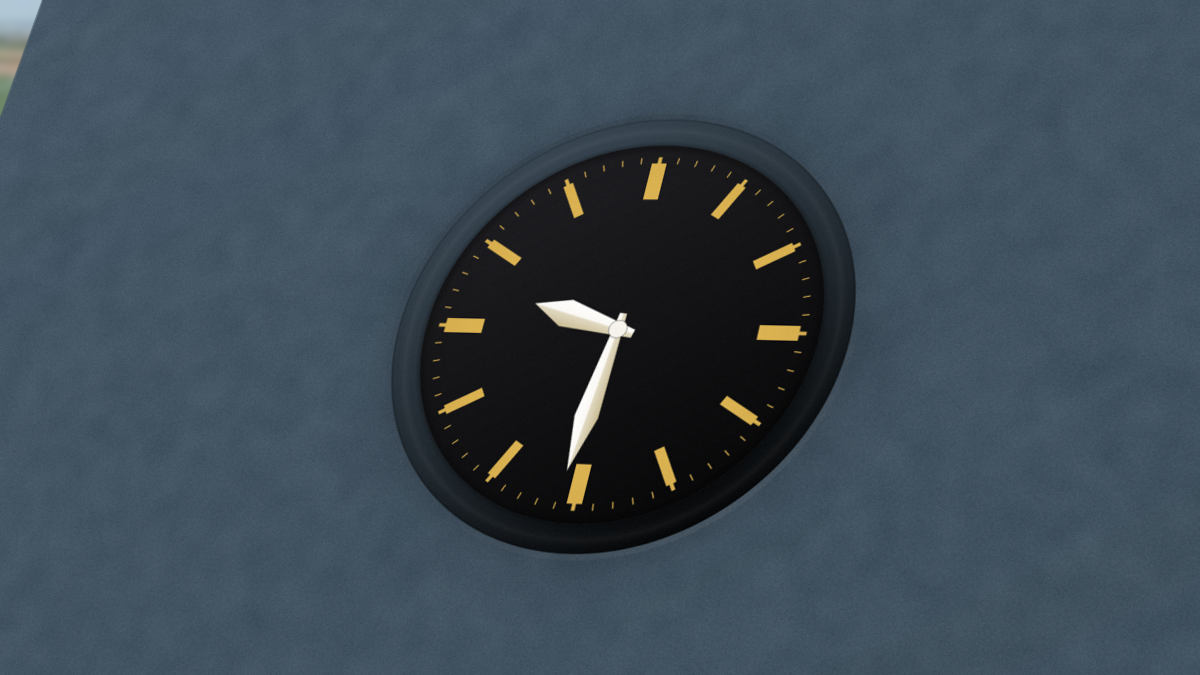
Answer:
h=9 m=31
